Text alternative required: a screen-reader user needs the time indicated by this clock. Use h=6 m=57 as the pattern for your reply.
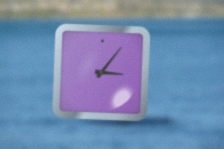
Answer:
h=3 m=6
